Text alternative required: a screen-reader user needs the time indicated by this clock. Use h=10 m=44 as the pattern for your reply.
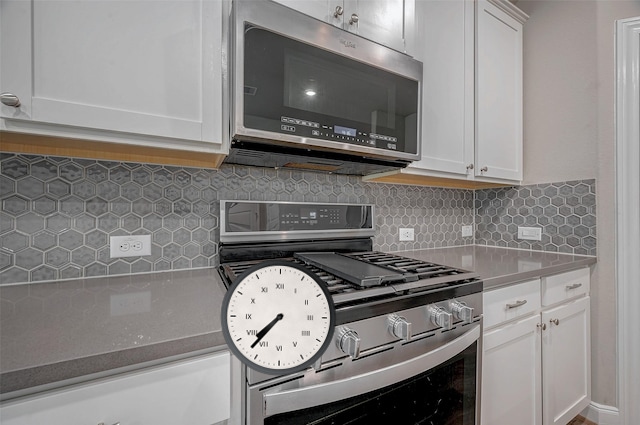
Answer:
h=7 m=37
